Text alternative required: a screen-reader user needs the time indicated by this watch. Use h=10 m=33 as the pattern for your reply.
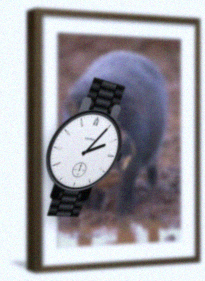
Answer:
h=2 m=5
